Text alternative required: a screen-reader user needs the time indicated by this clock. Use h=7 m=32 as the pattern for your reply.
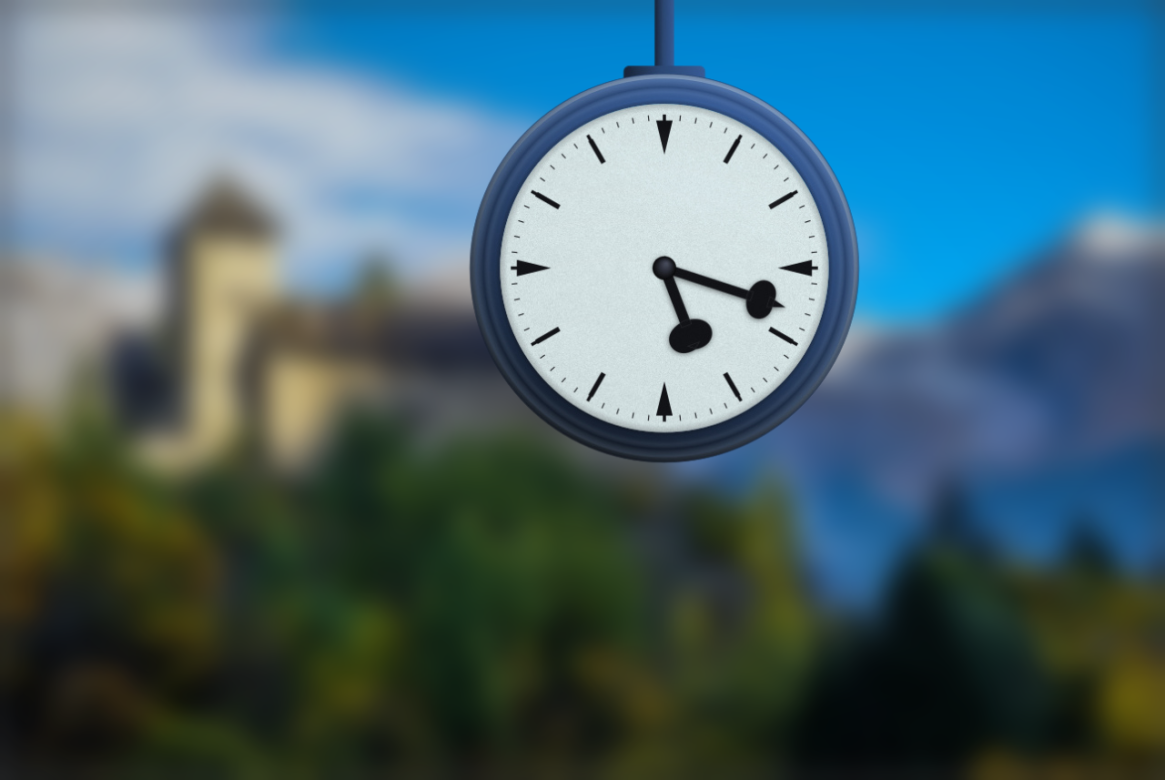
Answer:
h=5 m=18
